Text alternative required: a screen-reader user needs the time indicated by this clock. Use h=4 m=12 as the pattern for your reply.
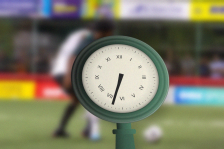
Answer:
h=6 m=33
